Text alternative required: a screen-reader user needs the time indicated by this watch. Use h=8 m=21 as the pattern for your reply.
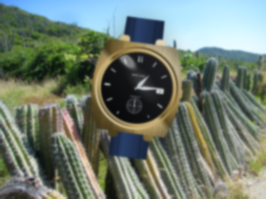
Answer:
h=1 m=14
